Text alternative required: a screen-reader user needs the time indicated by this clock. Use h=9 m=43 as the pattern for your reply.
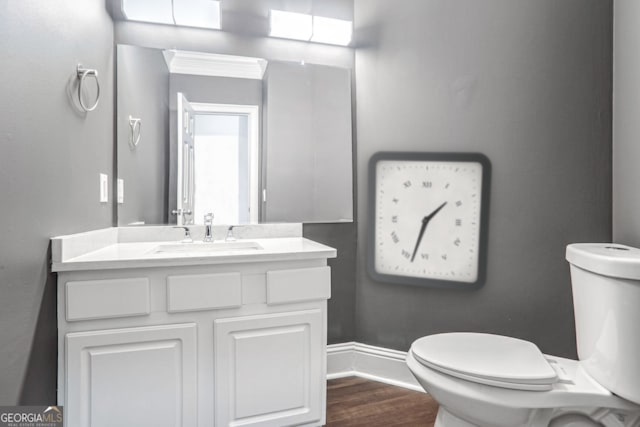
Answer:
h=1 m=33
